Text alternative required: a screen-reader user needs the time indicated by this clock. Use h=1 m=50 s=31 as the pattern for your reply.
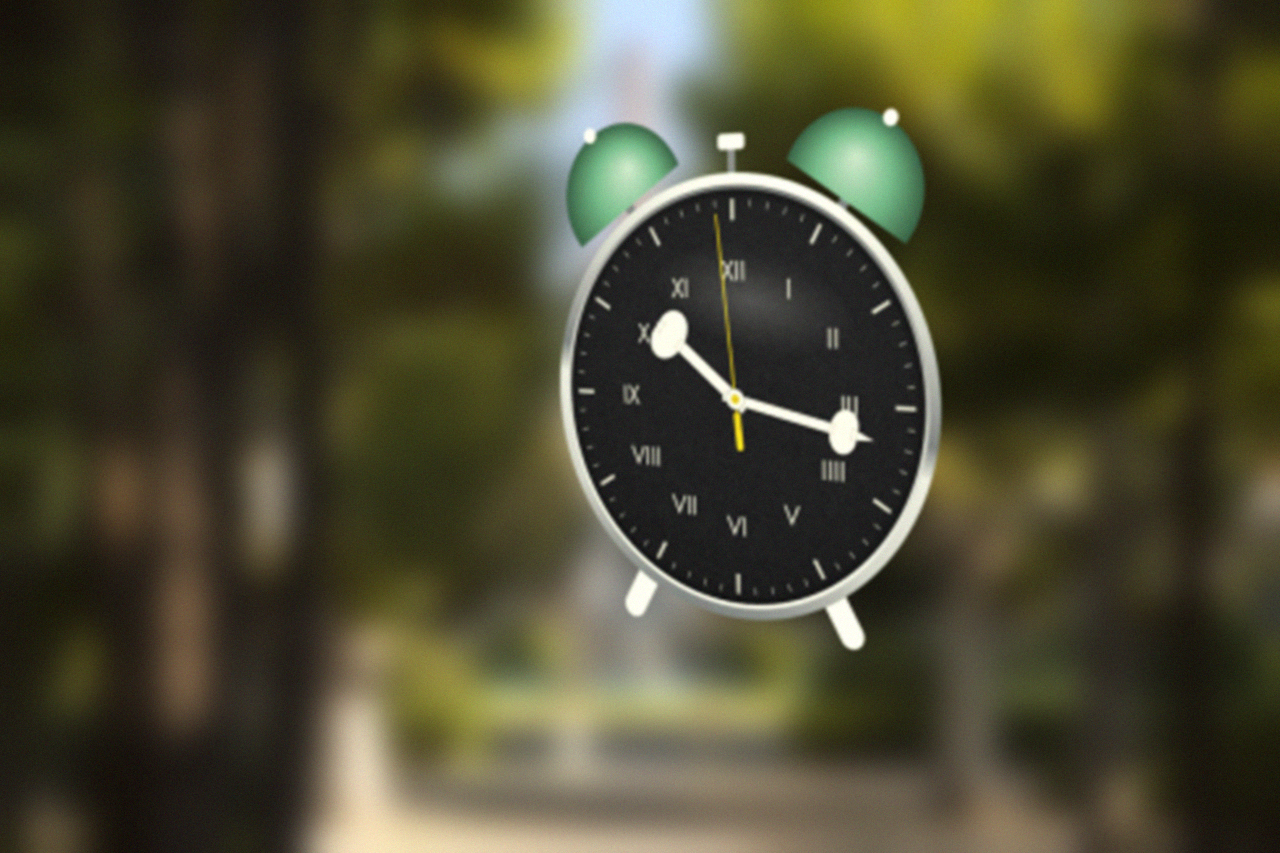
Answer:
h=10 m=16 s=59
